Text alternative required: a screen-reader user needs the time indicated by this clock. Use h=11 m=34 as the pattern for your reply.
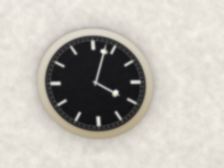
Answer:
h=4 m=3
